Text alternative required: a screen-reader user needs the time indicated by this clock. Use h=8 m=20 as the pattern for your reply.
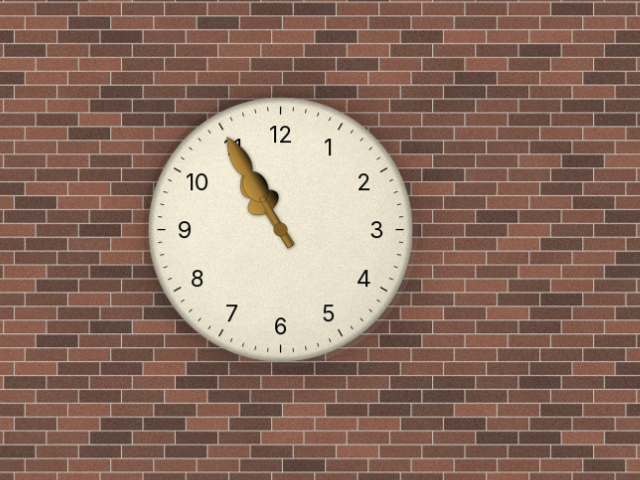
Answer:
h=10 m=55
